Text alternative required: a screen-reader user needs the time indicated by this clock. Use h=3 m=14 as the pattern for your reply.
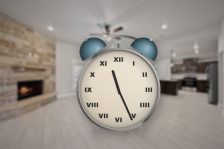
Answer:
h=11 m=26
